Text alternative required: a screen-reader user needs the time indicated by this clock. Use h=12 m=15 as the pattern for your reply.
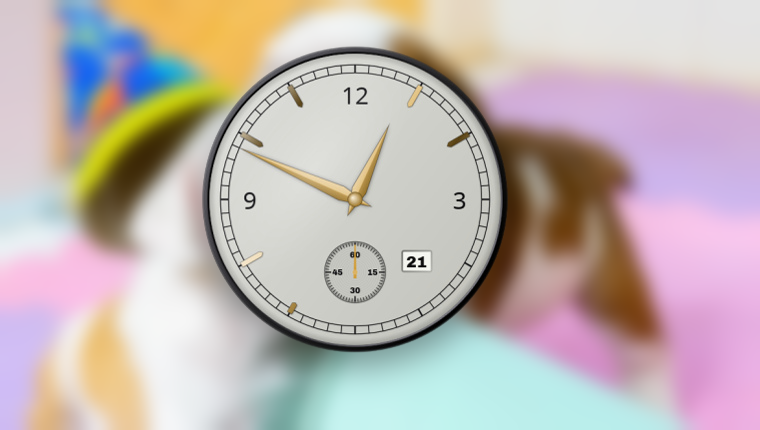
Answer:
h=12 m=49
